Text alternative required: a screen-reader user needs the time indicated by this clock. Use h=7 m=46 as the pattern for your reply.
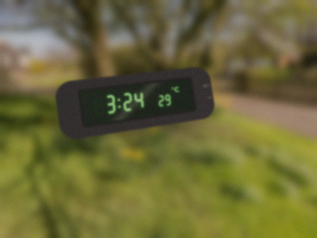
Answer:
h=3 m=24
